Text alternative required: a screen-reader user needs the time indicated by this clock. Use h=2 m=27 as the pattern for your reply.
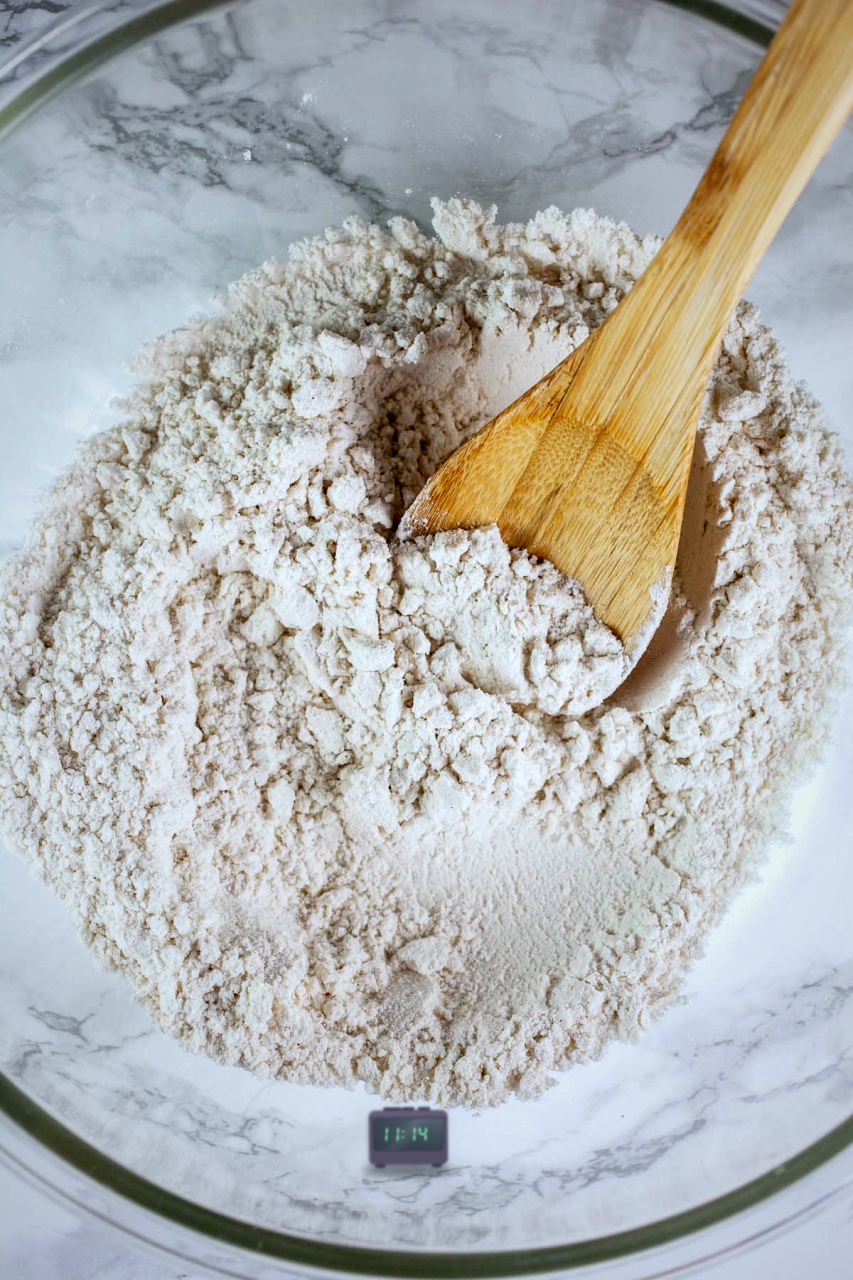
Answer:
h=11 m=14
